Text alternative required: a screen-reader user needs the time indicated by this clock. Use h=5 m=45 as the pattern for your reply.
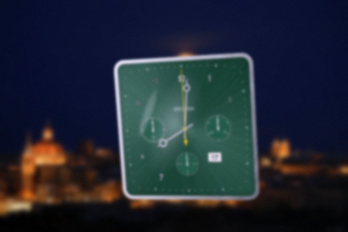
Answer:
h=8 m=1
